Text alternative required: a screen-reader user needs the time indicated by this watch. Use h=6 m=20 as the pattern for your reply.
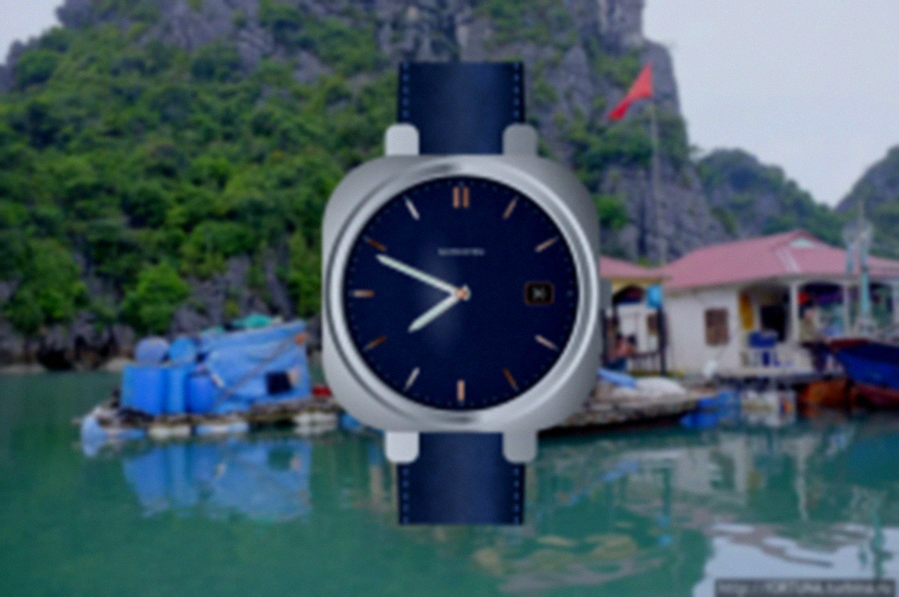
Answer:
h=7 m=49
